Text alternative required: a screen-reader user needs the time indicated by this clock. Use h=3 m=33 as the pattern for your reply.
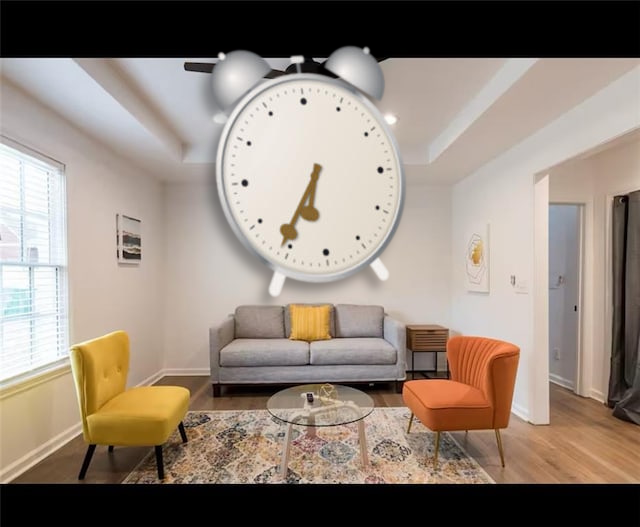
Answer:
h=6 m=36
